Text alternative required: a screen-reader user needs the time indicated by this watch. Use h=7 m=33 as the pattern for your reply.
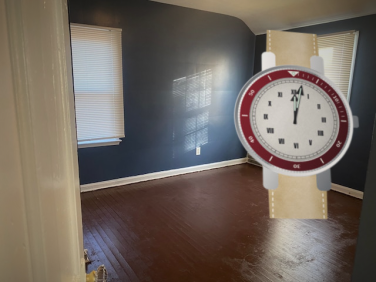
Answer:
h=12 m=2
